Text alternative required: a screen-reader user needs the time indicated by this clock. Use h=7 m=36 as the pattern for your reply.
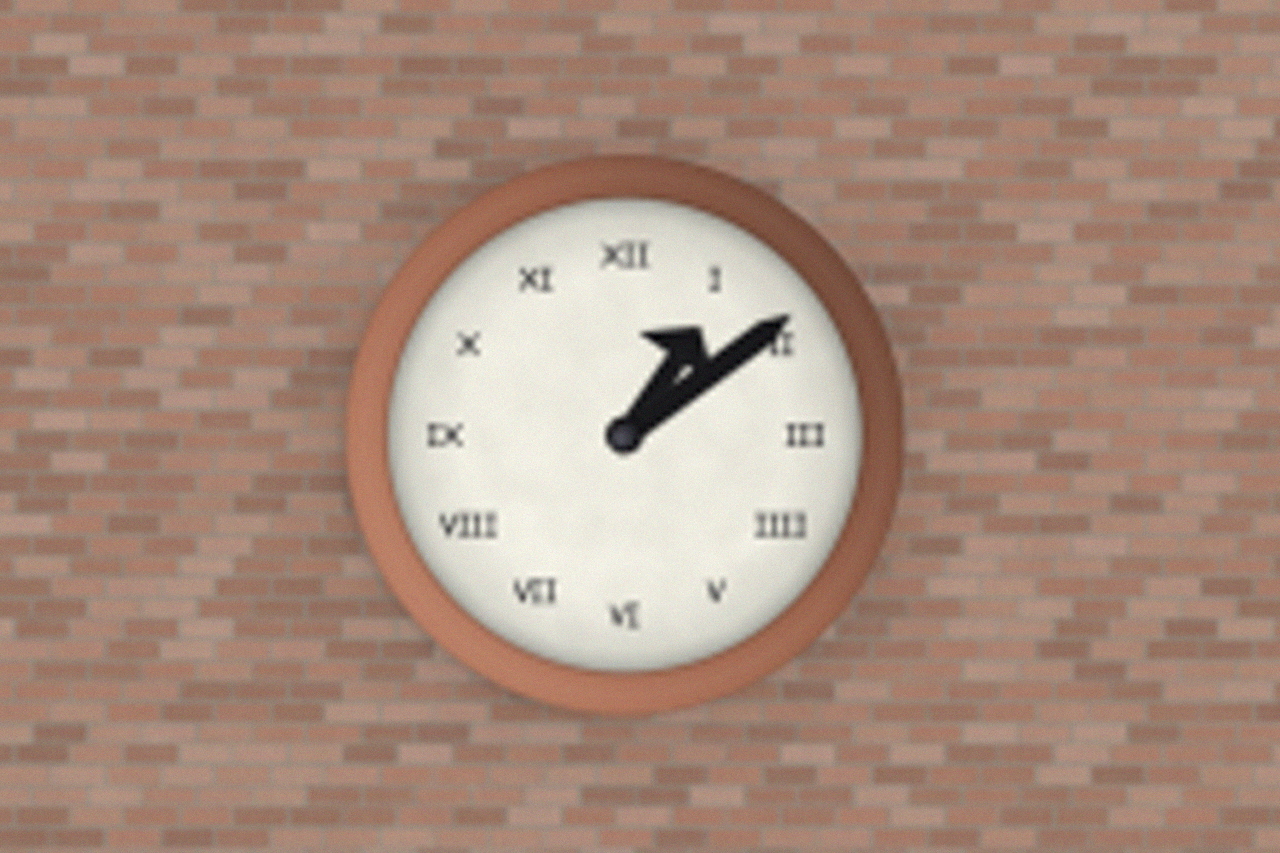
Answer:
h=1 m=9
